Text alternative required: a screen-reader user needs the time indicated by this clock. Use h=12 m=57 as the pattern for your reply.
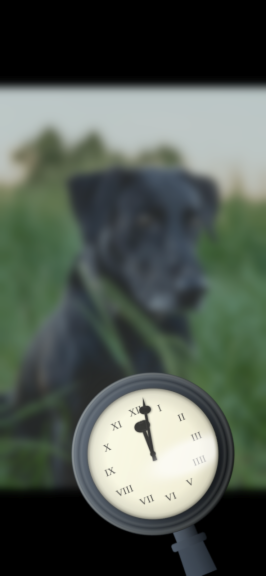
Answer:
h=12 m=2
